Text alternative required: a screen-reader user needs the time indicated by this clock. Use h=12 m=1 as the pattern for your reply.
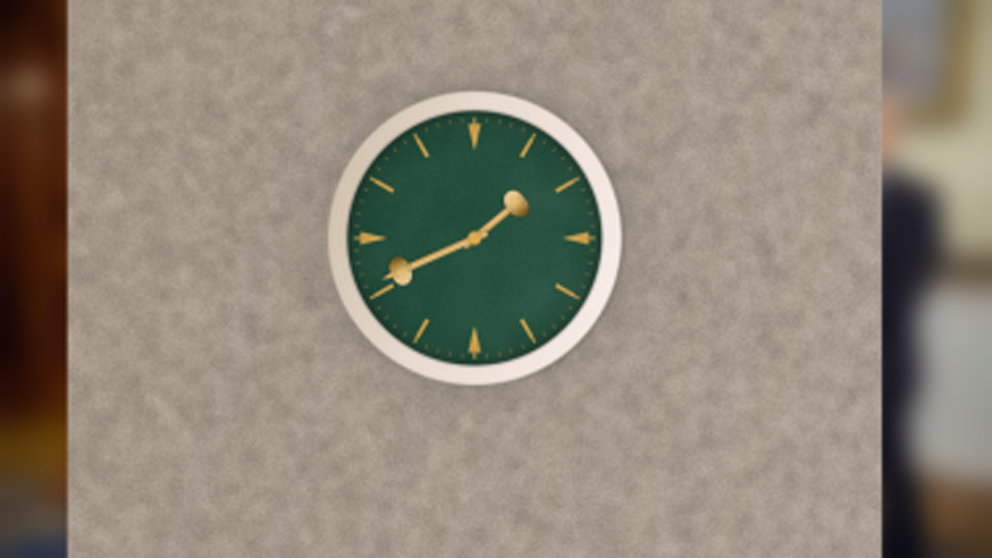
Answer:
h=1 m=41
